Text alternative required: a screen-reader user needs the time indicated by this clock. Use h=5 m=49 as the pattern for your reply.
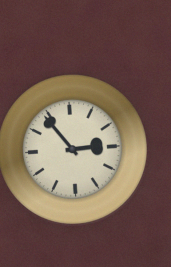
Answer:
h=2 m=54
